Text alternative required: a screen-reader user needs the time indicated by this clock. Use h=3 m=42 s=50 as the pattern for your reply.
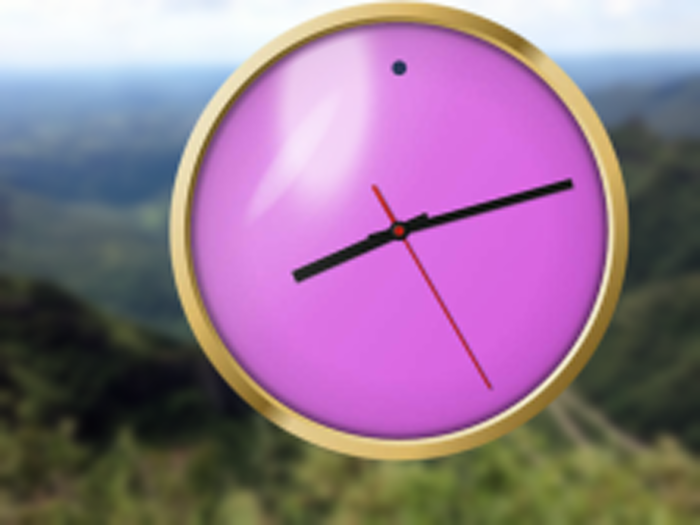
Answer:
h=8 m=12 s=25
